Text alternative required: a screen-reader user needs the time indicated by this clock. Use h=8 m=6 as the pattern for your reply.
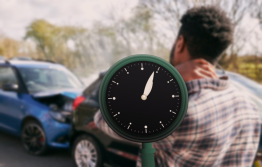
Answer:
h=1 m=4
